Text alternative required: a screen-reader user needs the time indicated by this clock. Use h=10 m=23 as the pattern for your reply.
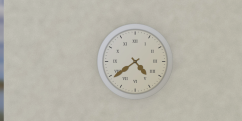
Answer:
h=4 m=39
